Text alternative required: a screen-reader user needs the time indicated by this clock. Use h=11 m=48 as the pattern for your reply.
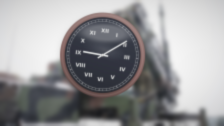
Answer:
h=9 m=9
